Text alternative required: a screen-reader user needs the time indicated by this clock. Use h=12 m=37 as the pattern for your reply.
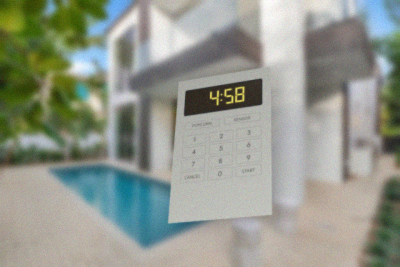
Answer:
h=4 m=58
